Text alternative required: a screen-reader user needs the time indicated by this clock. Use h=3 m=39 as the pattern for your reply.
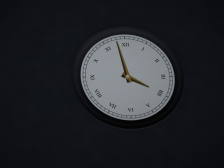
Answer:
h=3 m=58
